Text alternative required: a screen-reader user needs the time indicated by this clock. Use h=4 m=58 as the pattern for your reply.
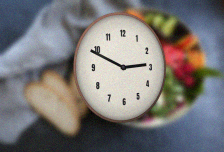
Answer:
h=2 m=49
